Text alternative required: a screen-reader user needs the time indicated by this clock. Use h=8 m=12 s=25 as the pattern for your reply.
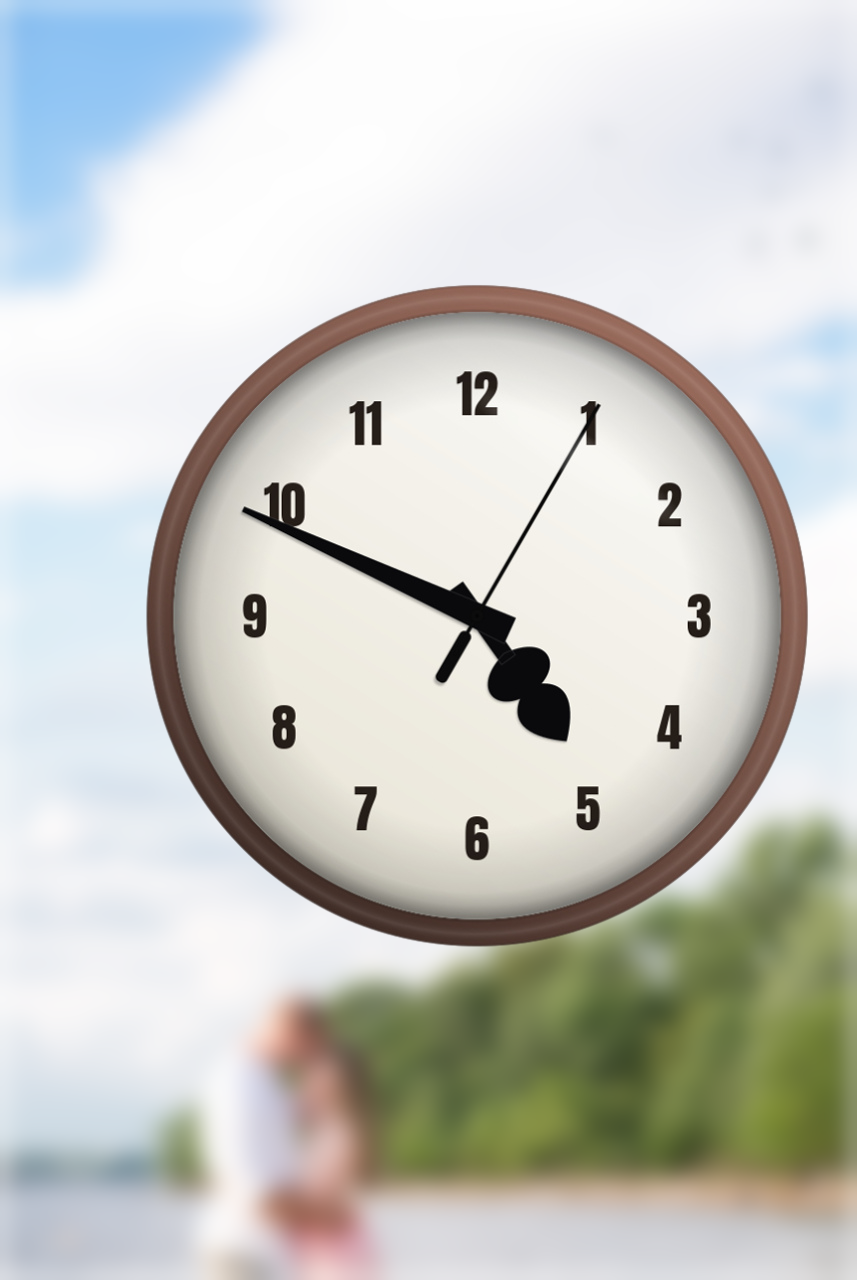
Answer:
h=4 m=49 s=5
